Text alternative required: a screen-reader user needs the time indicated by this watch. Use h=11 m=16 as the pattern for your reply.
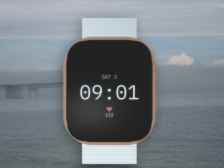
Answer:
h=9 m=1
